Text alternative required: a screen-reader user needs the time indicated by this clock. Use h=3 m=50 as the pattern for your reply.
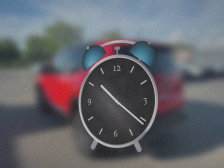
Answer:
h=10 m=21
